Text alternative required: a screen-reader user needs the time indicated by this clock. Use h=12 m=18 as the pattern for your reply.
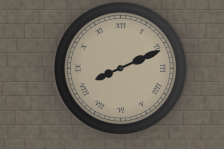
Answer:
h=8 m=11
